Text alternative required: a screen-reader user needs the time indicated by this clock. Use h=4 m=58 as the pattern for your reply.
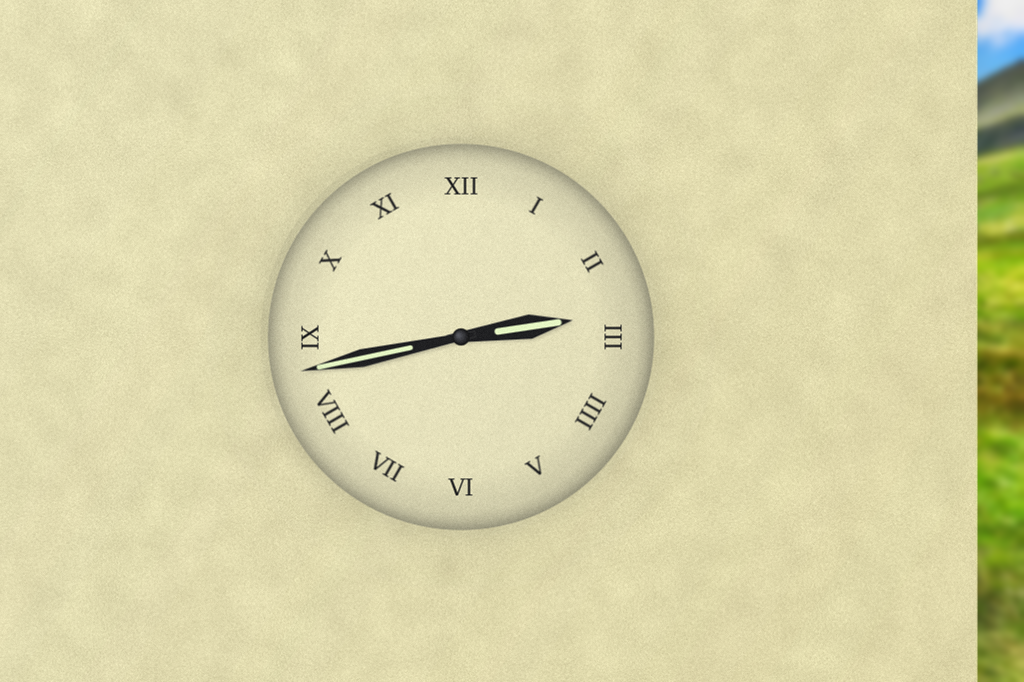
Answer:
h=2 m=43
